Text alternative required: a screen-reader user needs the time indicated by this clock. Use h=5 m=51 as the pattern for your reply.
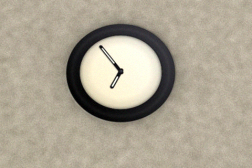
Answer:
h=6 m=54
